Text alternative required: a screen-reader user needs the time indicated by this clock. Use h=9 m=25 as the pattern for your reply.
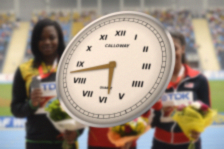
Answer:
h=5 m=43
